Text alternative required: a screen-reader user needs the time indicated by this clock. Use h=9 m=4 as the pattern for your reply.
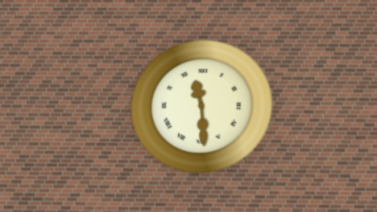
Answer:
h=11 m=29
